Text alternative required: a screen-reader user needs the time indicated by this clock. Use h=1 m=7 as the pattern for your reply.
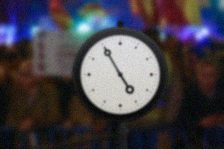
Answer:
h=4 m=55
